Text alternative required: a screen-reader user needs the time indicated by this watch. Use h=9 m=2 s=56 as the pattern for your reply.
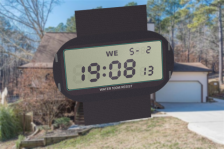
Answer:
h=19 m=8 s=13
